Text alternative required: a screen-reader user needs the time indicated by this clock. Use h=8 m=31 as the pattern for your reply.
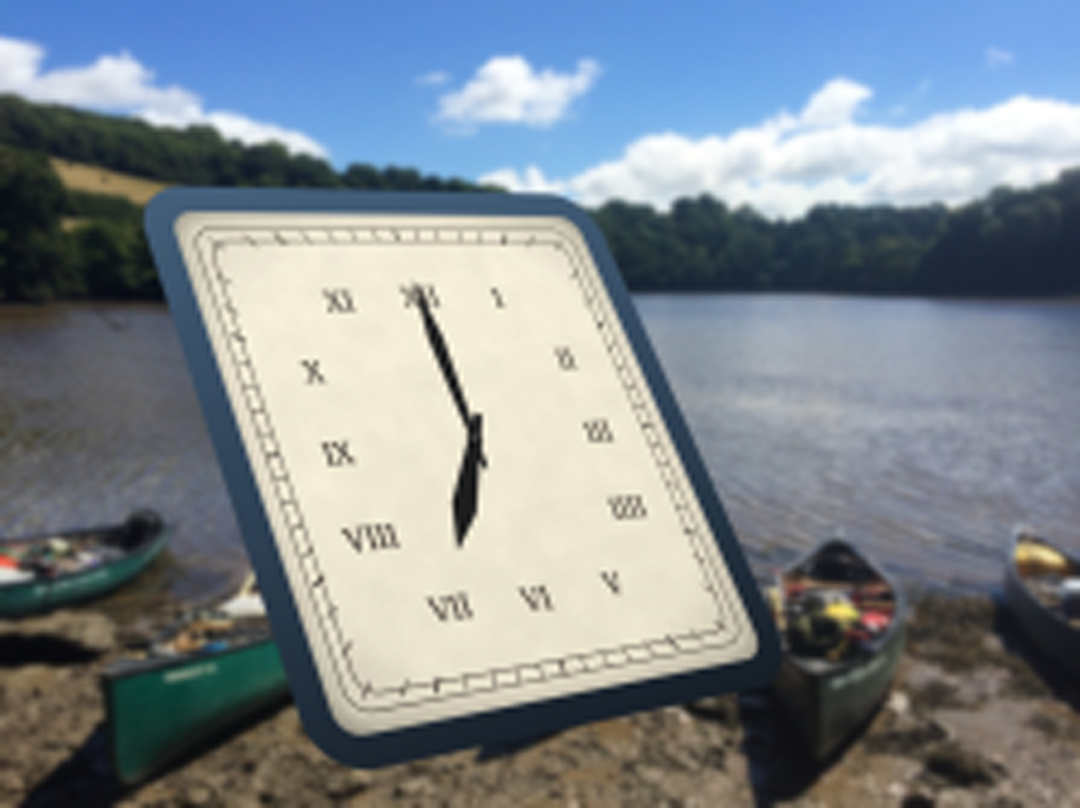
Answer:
h=7 m=0
